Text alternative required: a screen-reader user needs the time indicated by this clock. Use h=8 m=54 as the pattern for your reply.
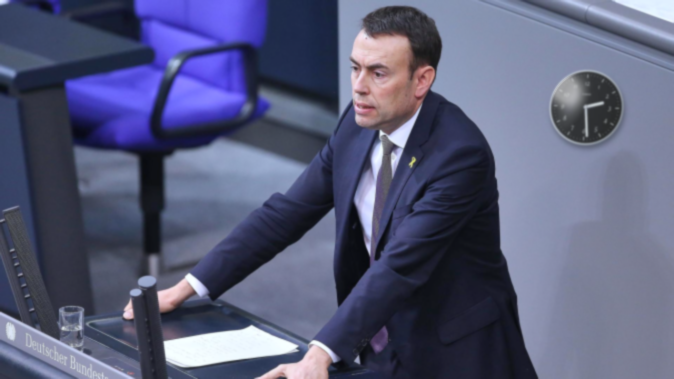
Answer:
h=2 m=29
